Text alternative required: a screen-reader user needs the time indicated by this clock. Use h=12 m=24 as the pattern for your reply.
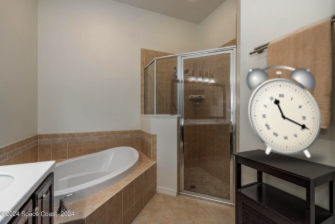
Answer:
h=11 m=19
